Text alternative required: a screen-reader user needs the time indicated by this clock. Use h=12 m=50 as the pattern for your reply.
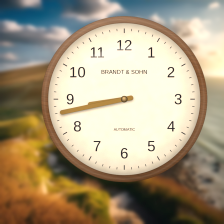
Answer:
h=8 m=43
